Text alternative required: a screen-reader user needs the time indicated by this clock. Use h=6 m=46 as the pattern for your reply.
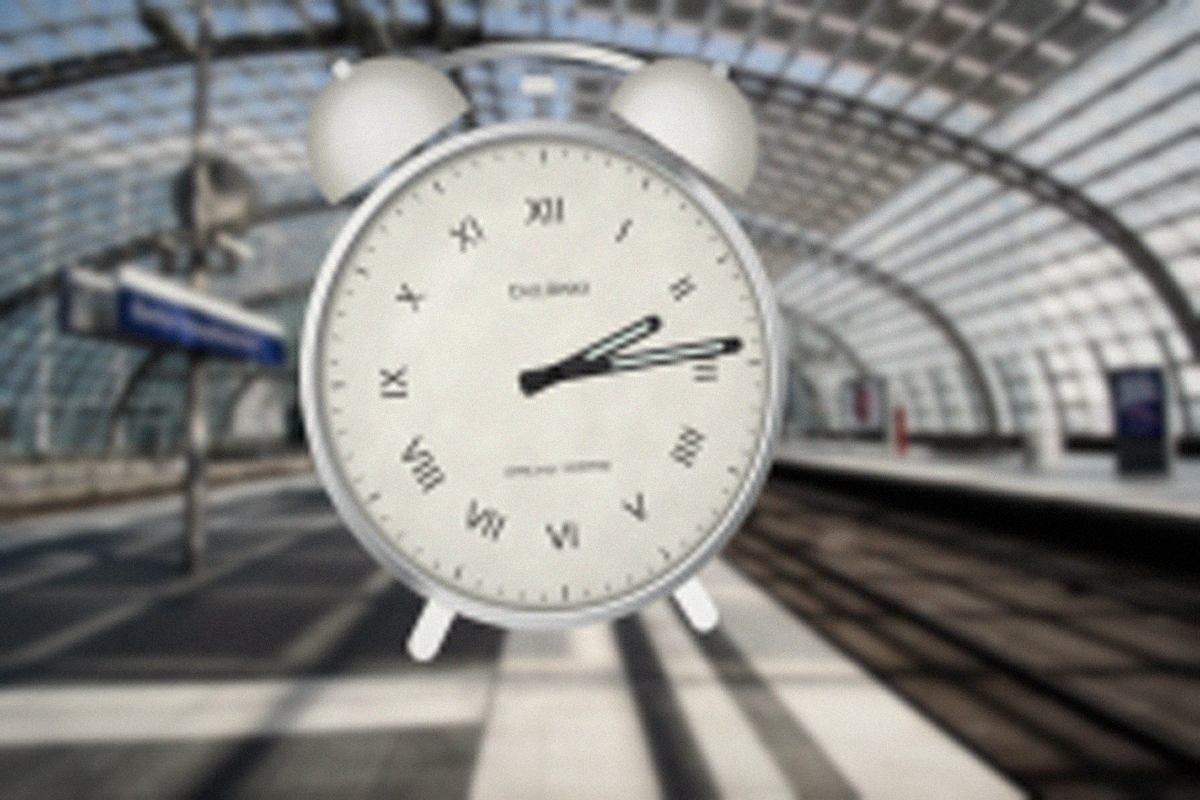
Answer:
h=2 m=14
